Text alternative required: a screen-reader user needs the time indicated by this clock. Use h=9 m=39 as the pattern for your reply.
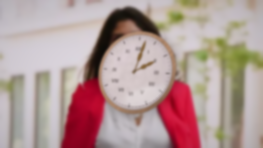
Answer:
h=2 m=2
